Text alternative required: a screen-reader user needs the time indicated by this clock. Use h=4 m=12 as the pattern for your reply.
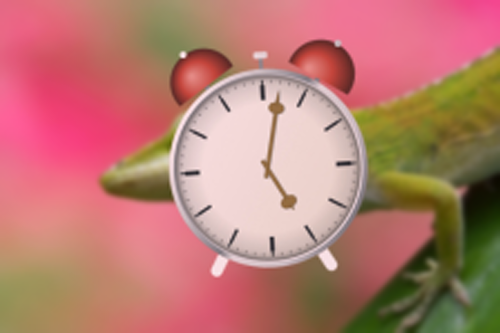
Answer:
h=5 m=2
